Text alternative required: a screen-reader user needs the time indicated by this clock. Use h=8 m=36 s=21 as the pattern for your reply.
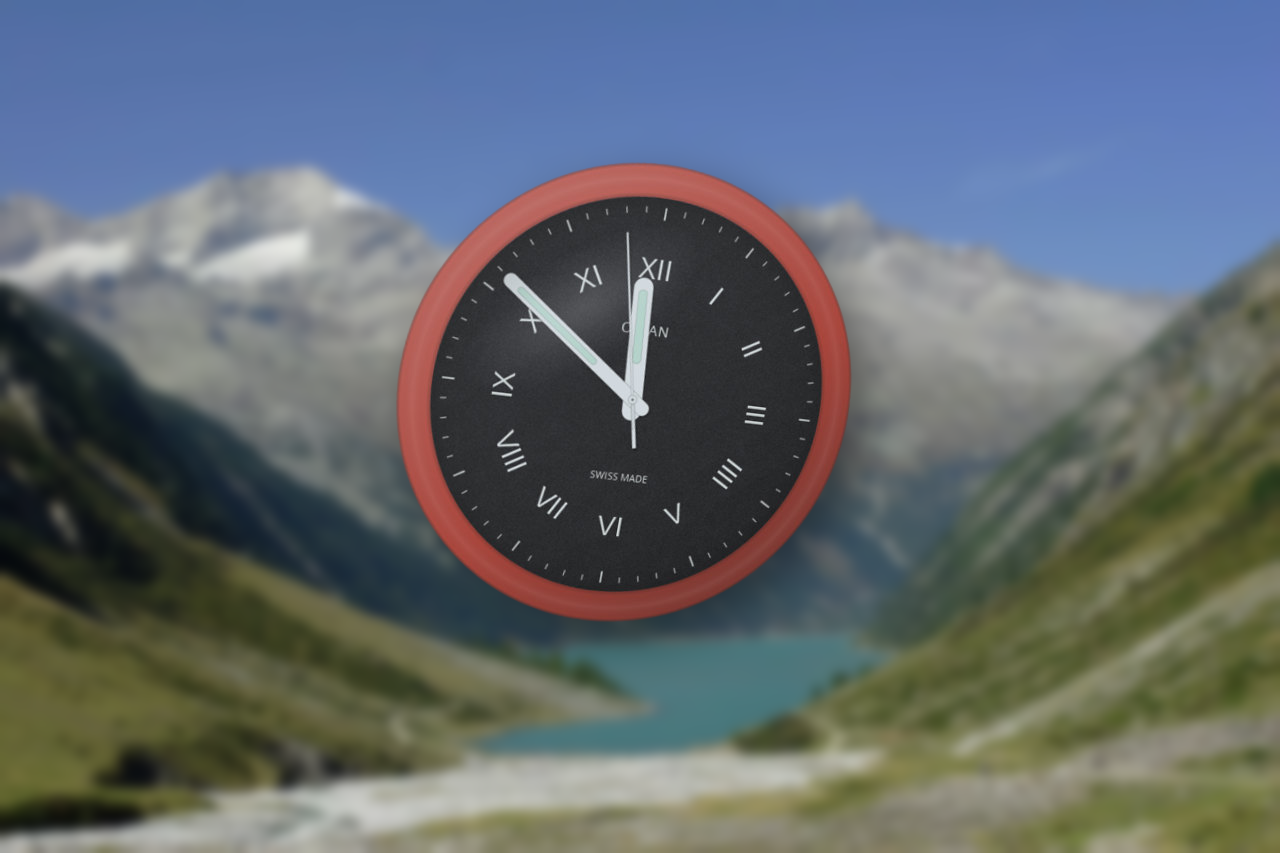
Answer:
h=11 m=50 s=58
